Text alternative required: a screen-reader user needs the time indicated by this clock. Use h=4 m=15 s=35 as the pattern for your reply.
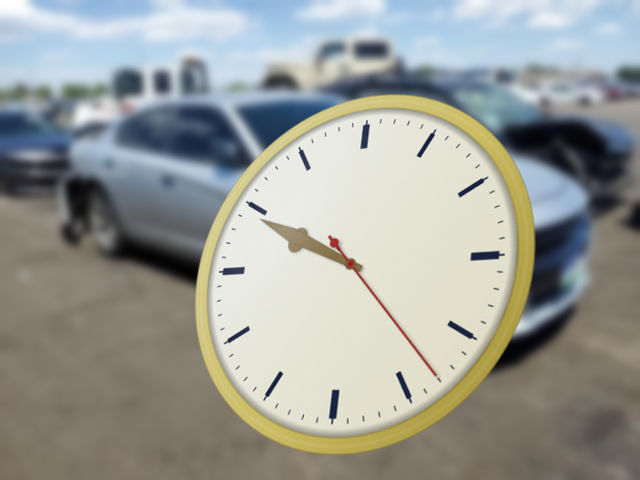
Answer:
h=9 m=49 s=23
